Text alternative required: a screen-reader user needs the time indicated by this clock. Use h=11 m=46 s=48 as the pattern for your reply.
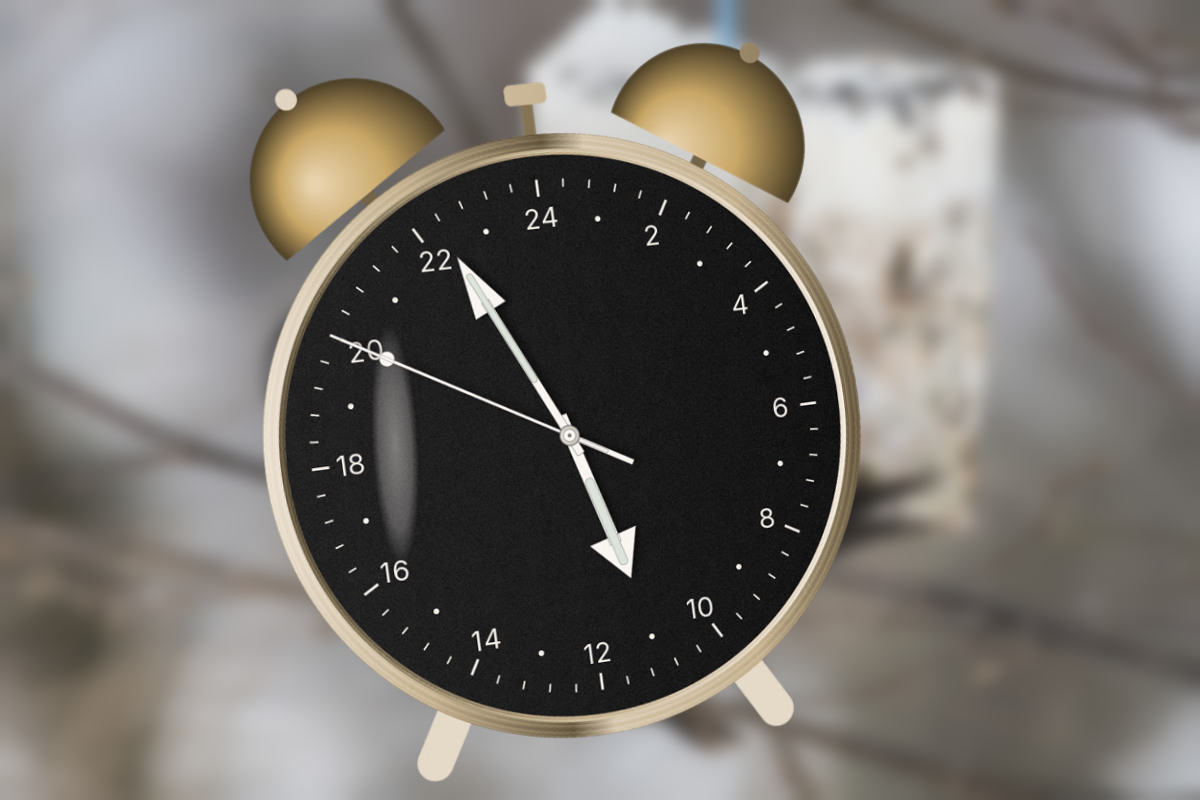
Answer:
h=10 m=55 s=50
